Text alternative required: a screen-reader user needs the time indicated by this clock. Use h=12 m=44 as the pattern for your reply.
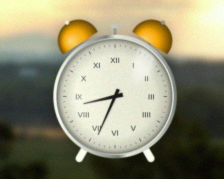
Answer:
h=8 m=34
